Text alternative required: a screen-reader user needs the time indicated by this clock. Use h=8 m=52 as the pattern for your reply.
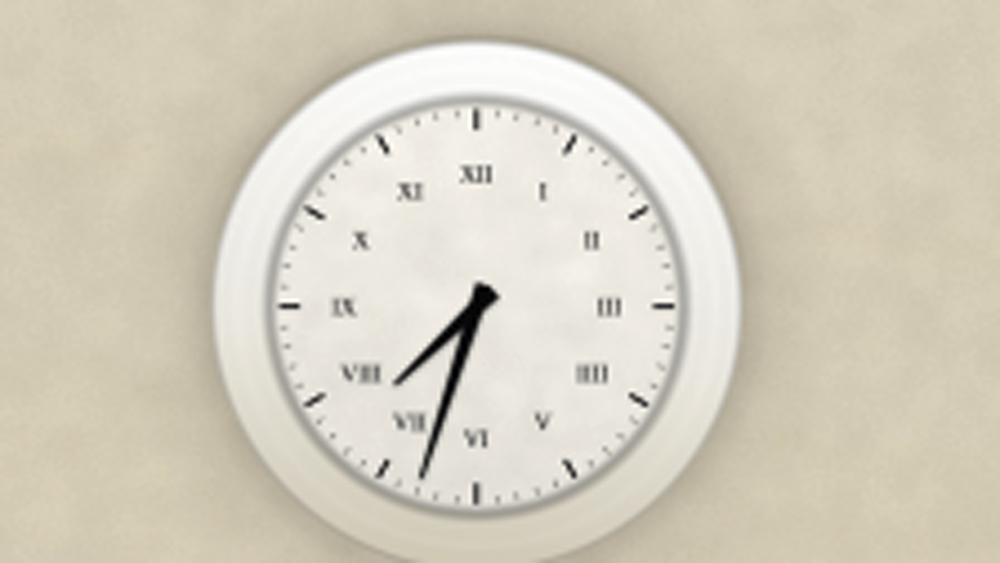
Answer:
h=7 m=33
